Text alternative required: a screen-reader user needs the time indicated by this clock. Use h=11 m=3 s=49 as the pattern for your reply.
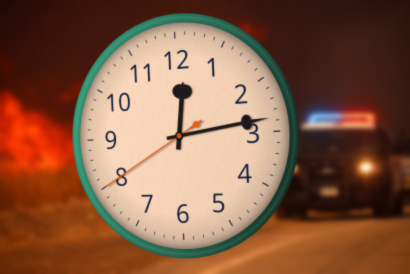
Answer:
h=12 m=13 s=40
